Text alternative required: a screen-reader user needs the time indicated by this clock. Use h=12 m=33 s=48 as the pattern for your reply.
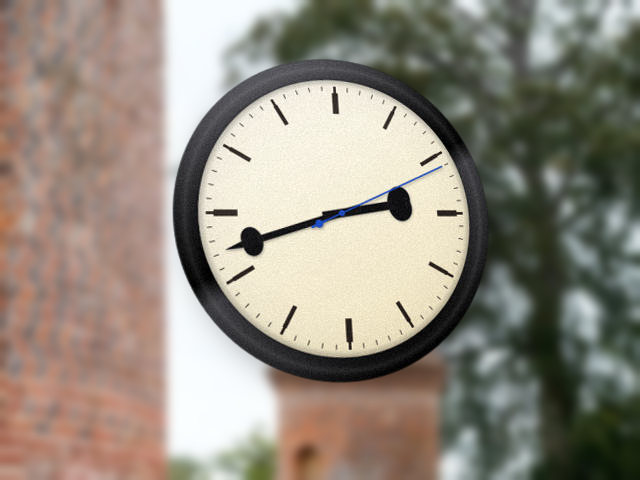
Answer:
h=2 m=42 s=11
